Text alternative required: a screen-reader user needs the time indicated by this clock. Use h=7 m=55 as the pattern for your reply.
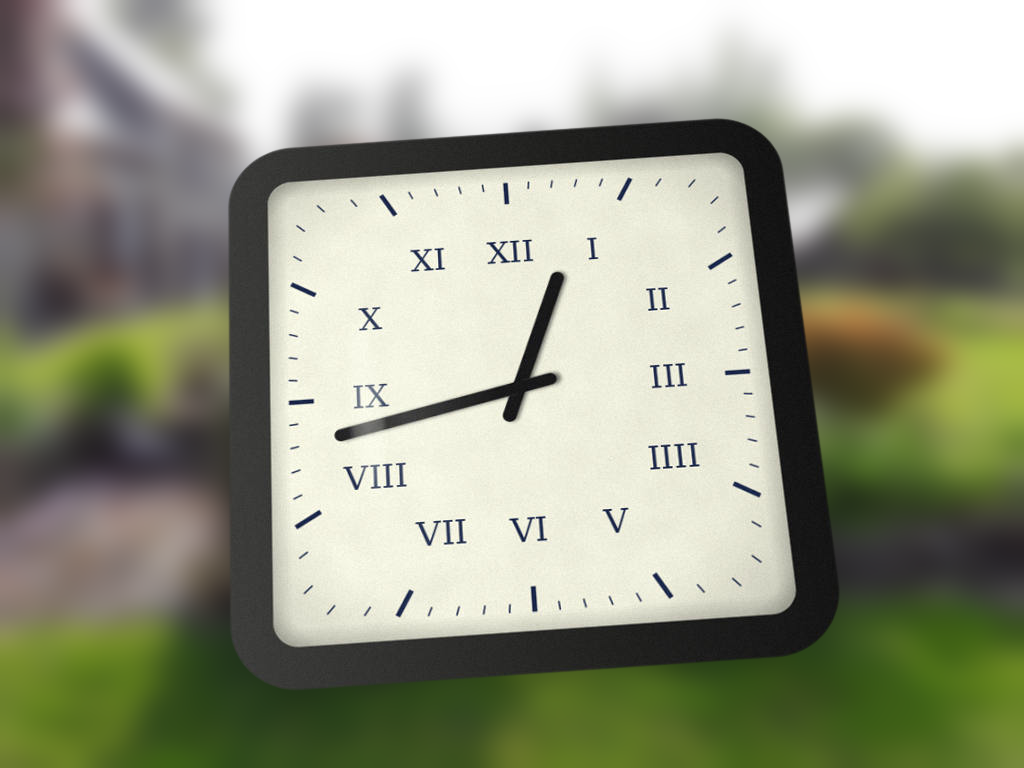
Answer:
h=12 m=43
